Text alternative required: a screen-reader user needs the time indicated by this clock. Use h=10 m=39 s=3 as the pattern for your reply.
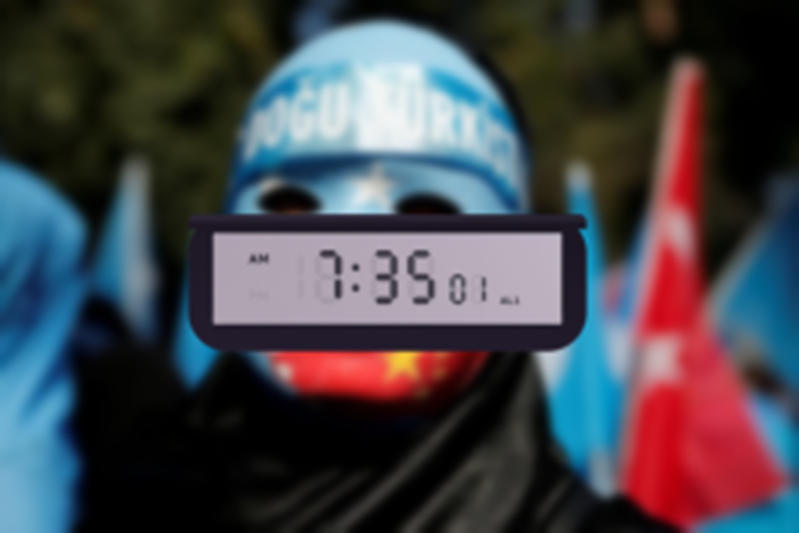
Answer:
h=7 m=35 s=1
